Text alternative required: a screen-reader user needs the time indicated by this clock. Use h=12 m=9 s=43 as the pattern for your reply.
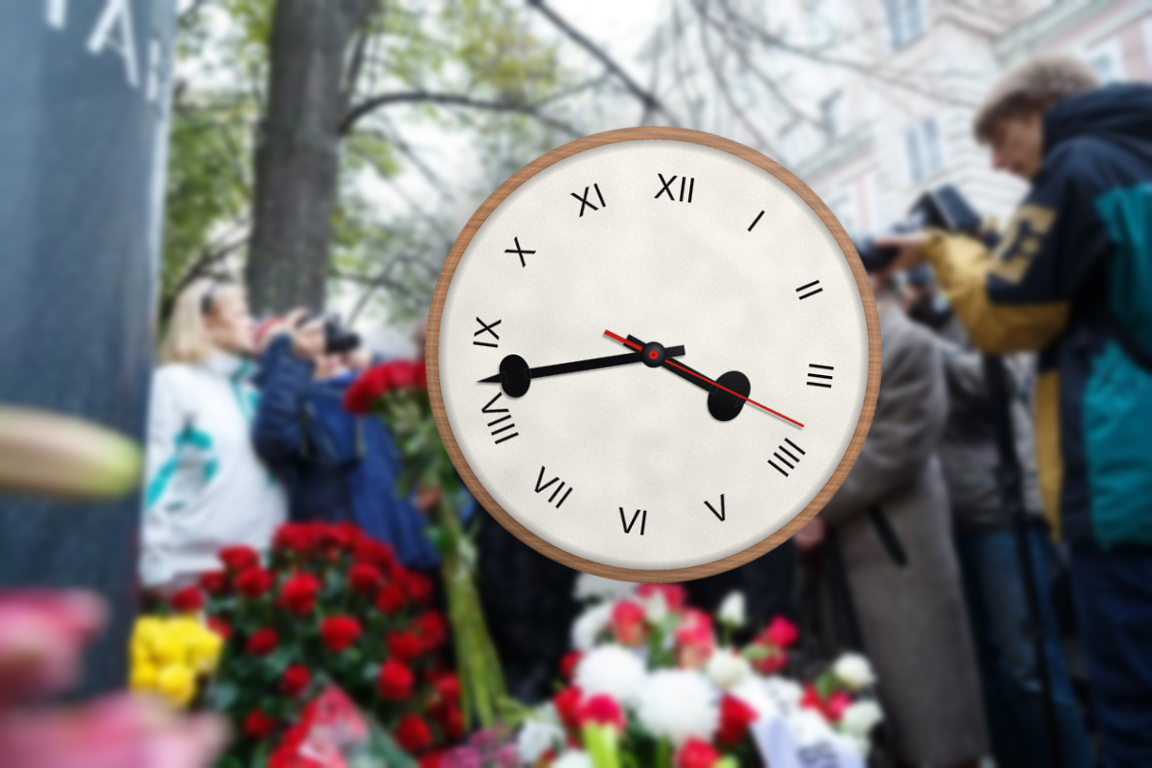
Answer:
h=3 m=42 s=18
